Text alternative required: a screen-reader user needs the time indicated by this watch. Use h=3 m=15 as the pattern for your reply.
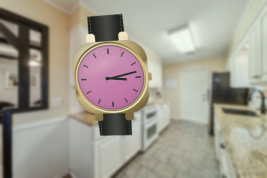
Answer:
h=3 m=13
